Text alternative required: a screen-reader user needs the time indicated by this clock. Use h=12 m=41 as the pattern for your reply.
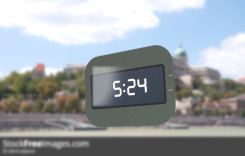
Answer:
h=5 m=24
